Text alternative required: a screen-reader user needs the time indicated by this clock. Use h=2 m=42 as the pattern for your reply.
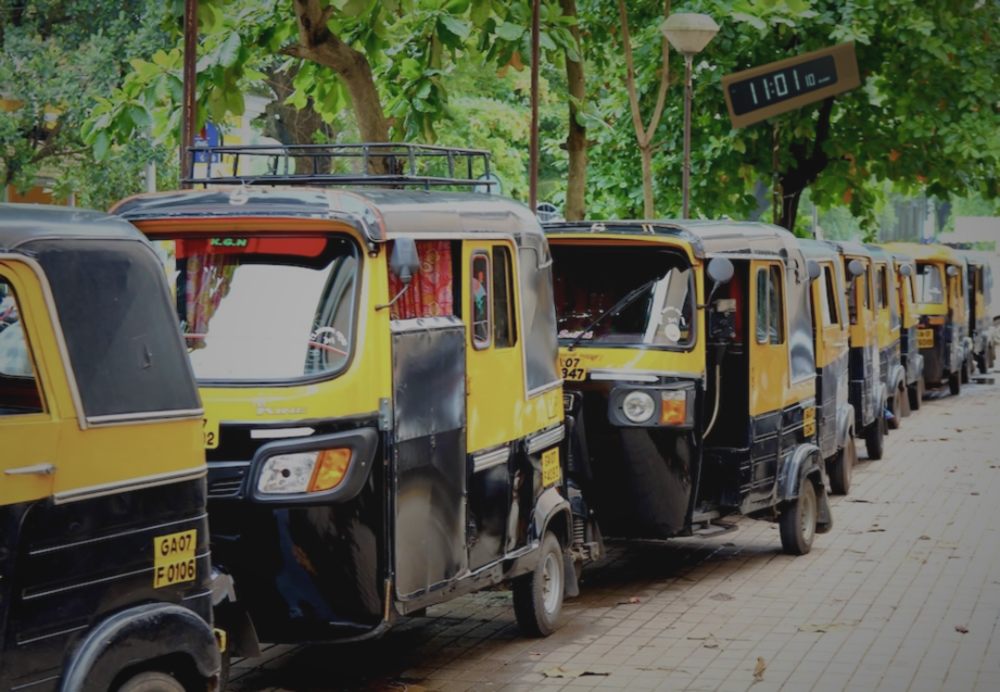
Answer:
h=11 m=1
